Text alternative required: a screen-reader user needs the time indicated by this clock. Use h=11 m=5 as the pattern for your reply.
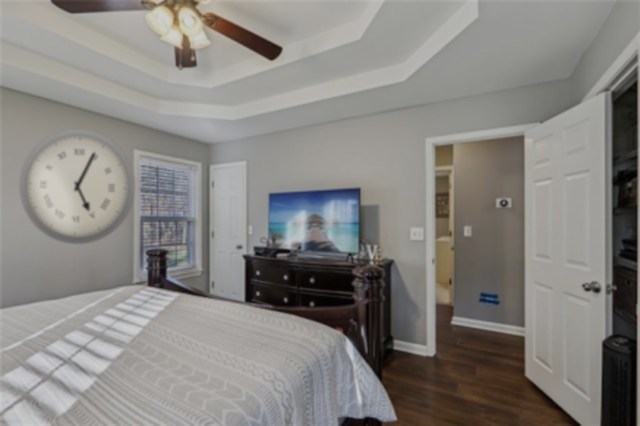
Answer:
h=5 m=4
